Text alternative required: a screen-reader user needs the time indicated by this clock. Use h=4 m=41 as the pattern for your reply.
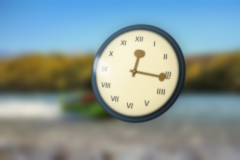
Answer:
h=12 m=16
